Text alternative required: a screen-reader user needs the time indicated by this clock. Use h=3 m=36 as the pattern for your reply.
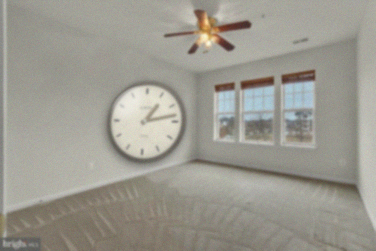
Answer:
h=1 m=13
